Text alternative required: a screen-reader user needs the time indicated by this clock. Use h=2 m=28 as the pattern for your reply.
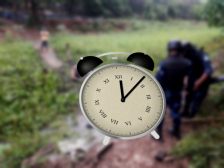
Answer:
h=12 m=8
